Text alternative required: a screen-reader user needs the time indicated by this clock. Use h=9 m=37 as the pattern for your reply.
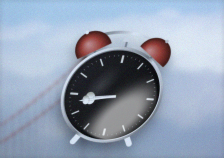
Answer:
h=8 m=43
